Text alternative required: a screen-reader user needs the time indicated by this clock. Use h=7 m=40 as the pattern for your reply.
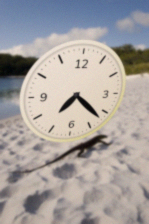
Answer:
h=7 m=22
